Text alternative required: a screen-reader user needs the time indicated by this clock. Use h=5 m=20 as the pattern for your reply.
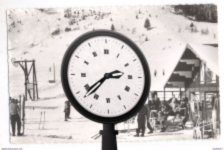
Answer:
h=2 m=38
